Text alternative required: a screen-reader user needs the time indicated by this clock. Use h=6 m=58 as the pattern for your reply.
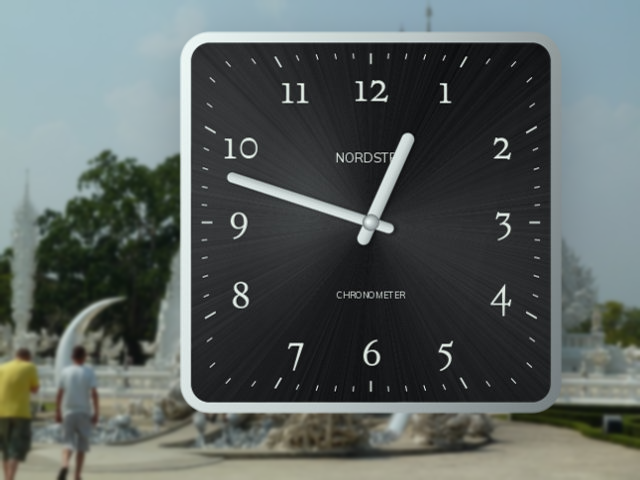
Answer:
h=12 m=48
